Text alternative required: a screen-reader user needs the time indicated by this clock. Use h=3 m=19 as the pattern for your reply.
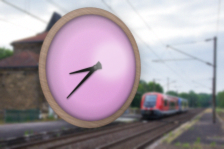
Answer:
h=8 m=38
